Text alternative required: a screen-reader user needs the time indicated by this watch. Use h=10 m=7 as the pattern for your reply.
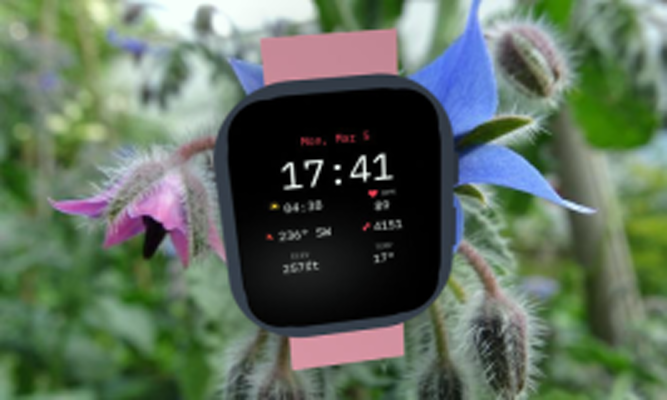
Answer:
h=17 m=41
